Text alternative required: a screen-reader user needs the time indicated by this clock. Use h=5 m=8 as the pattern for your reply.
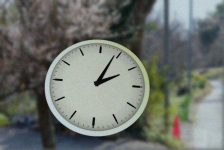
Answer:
h=2 m=4
